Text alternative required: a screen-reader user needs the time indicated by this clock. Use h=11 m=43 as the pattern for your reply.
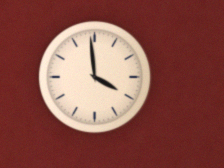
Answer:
h=3 m=59
